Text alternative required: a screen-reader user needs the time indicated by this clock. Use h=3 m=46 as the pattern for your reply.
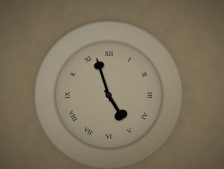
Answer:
h=4 m=57
